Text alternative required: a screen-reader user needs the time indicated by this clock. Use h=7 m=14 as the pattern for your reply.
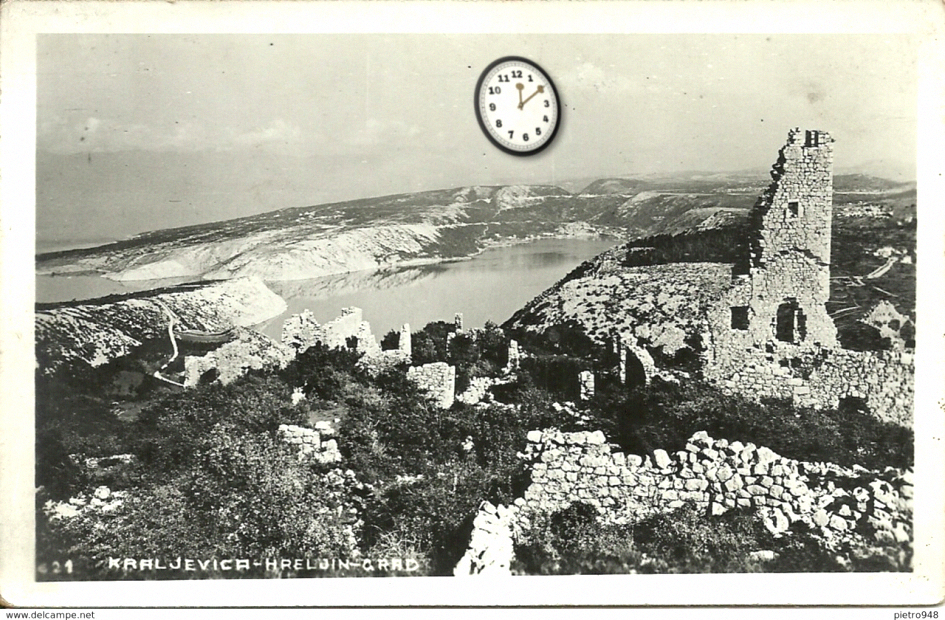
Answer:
h=12 m=10
